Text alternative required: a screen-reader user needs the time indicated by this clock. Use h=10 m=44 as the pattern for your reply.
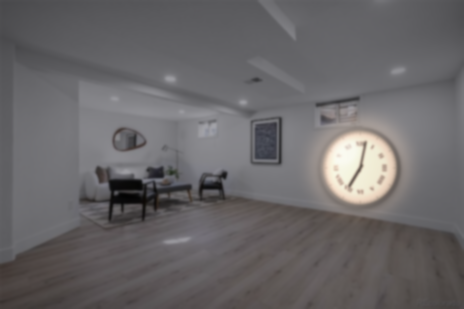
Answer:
h=7 m=2
